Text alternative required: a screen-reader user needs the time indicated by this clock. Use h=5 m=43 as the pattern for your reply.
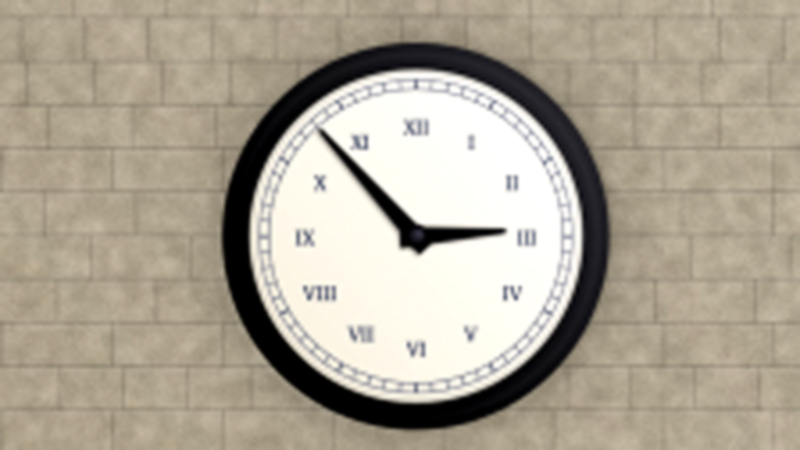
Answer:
h=2 m=53
